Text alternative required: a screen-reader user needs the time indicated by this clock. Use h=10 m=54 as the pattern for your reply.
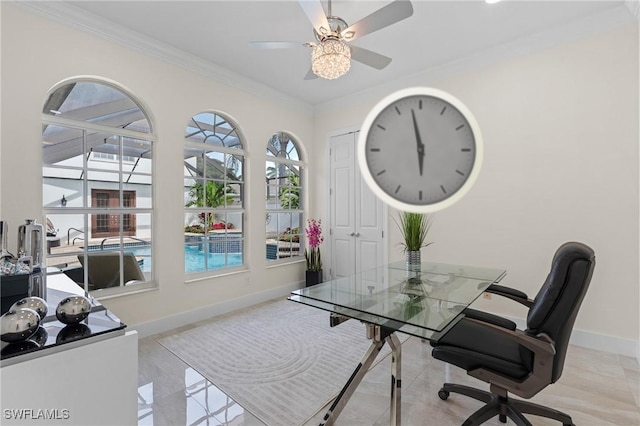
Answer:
h=5 m=58
